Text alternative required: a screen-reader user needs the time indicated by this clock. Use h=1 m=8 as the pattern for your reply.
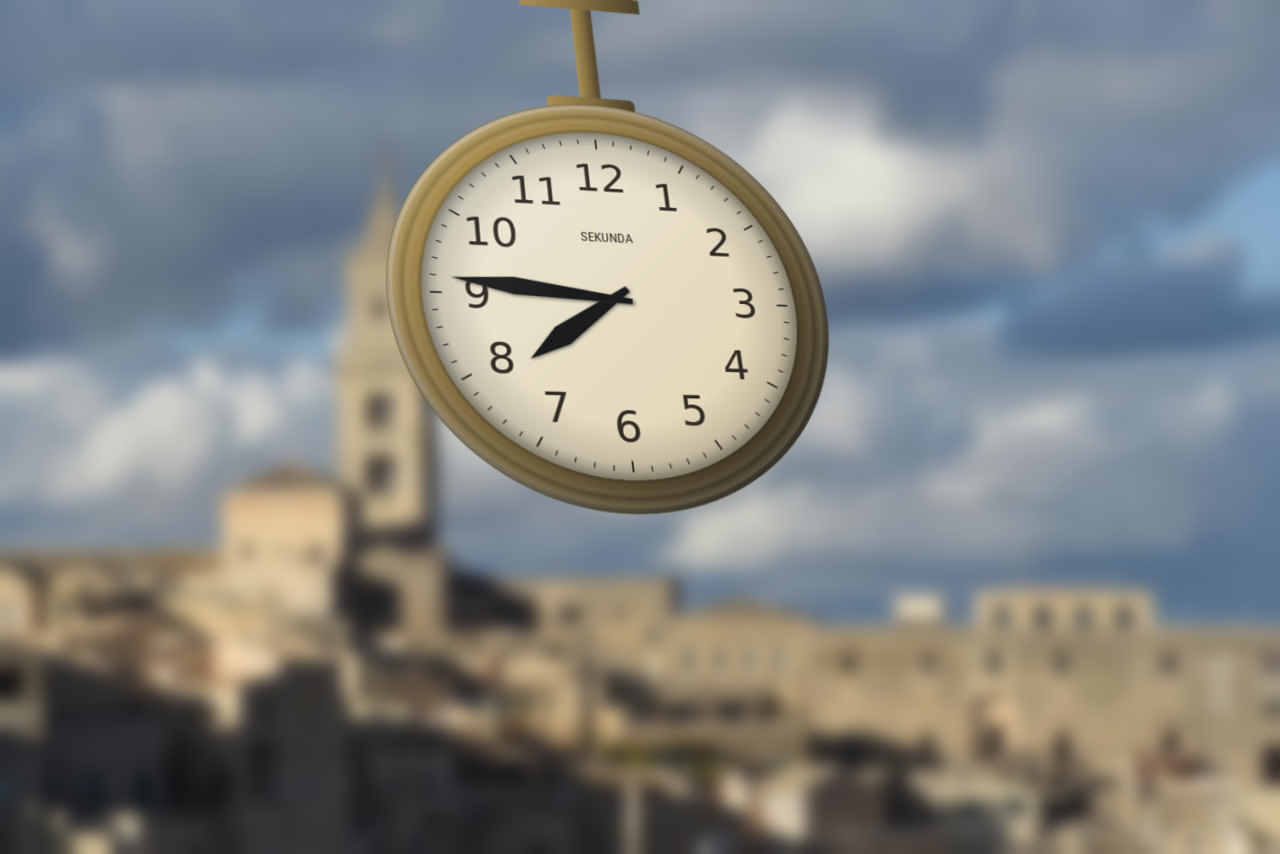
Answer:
h=7 m=46
